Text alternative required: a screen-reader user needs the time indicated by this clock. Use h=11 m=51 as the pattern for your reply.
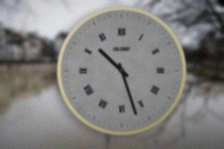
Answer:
h=10 m=27
